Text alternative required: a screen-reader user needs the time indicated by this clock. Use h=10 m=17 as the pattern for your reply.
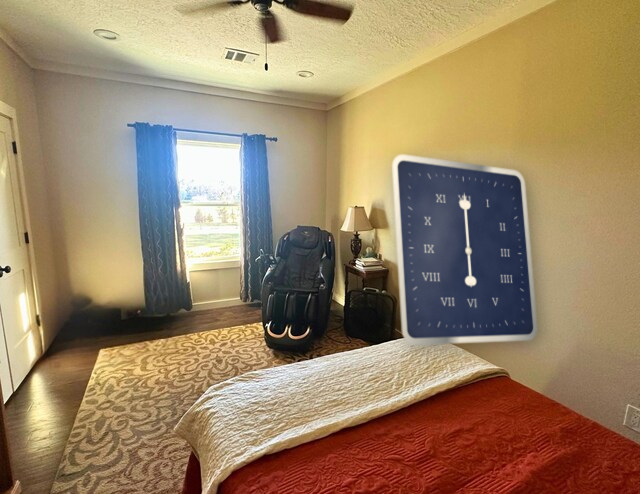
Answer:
h=6 m=0
